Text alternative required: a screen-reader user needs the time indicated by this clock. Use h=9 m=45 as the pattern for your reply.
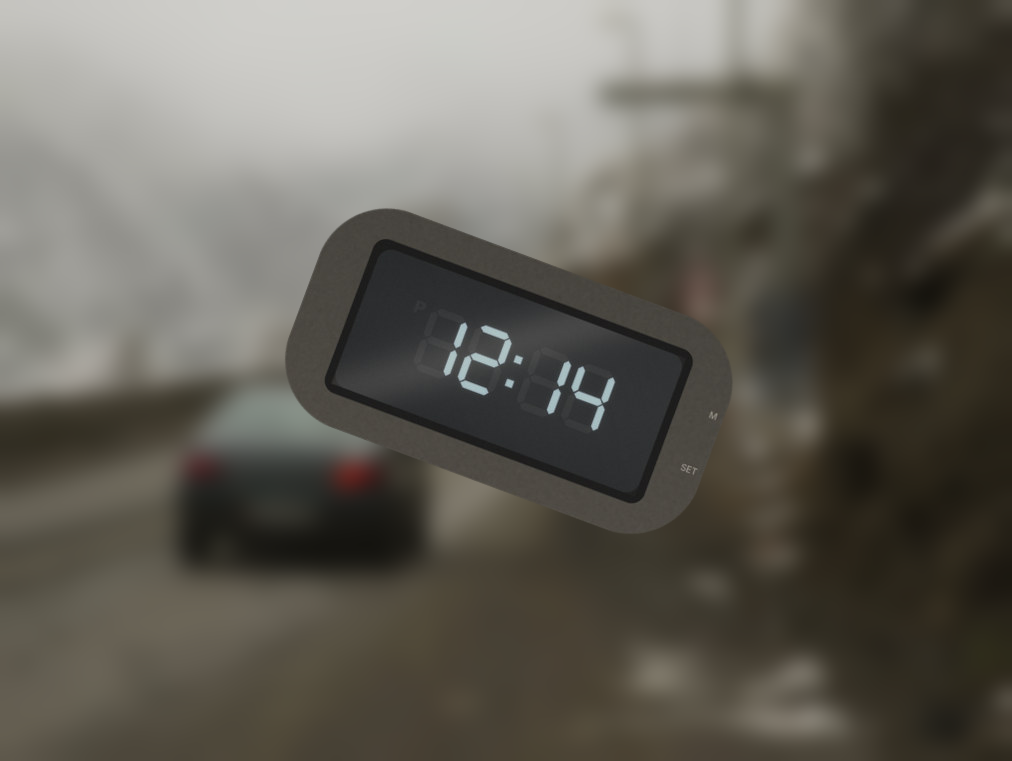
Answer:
h=12 m=14
